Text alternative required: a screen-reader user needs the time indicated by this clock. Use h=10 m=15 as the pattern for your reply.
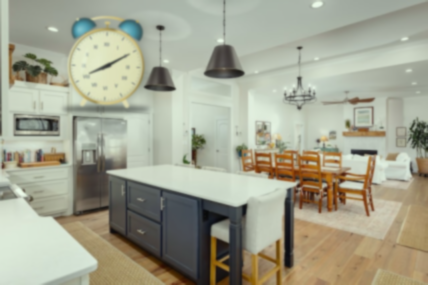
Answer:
h=8 m=10
